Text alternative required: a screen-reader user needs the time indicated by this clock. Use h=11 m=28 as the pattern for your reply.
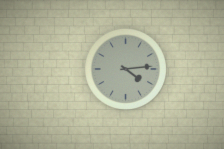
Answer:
h=4 m=14
